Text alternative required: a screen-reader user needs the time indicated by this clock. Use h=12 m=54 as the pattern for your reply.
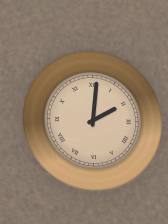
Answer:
h=2 m=1
